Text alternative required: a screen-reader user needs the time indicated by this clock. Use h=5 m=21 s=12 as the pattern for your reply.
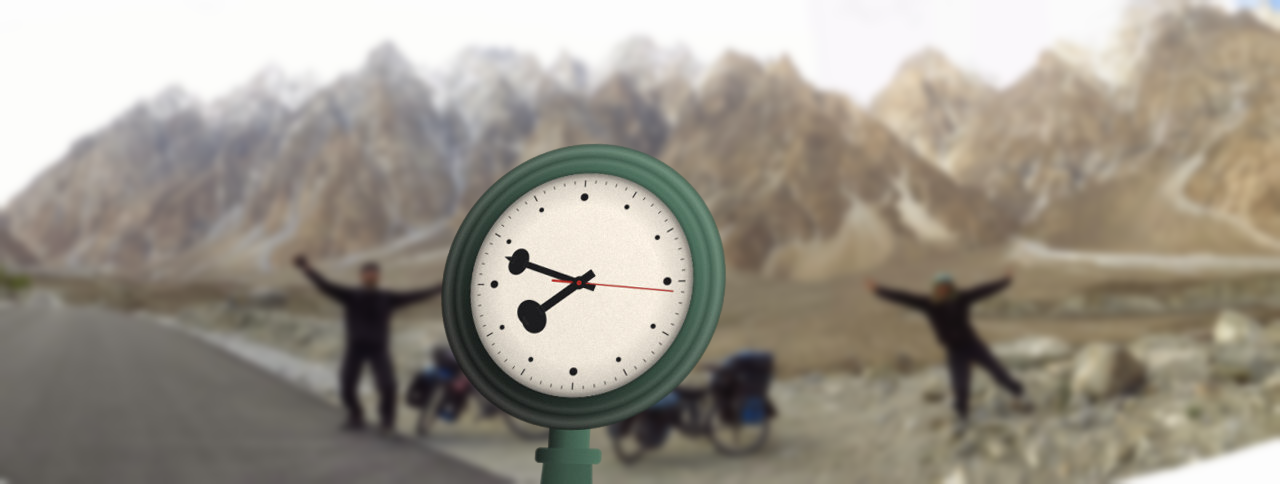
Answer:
h=7 m=48 s=16
